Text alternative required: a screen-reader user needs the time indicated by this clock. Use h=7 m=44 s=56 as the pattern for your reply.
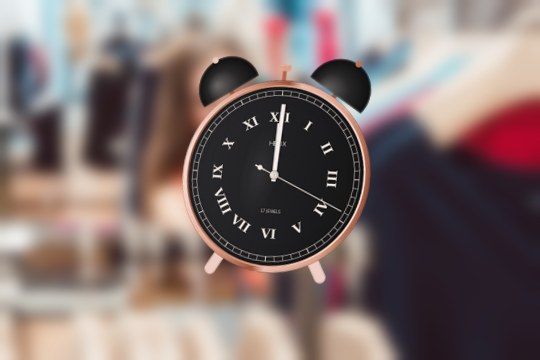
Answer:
h=12 m=0 s=19
